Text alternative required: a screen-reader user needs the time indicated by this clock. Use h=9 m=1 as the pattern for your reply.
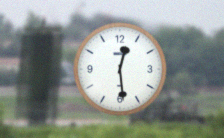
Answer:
h=12 m=29
